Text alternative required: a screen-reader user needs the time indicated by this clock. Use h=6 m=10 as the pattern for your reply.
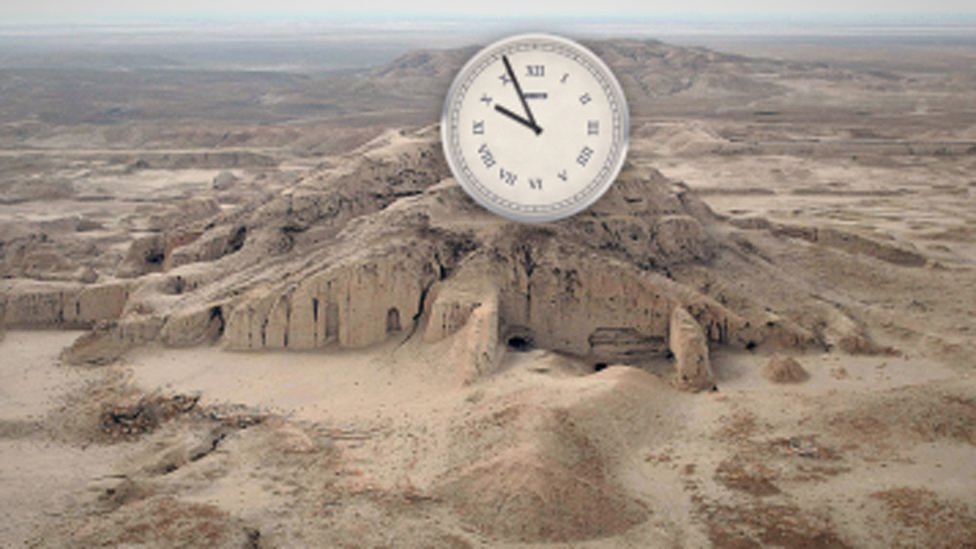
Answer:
h=9 m=56
